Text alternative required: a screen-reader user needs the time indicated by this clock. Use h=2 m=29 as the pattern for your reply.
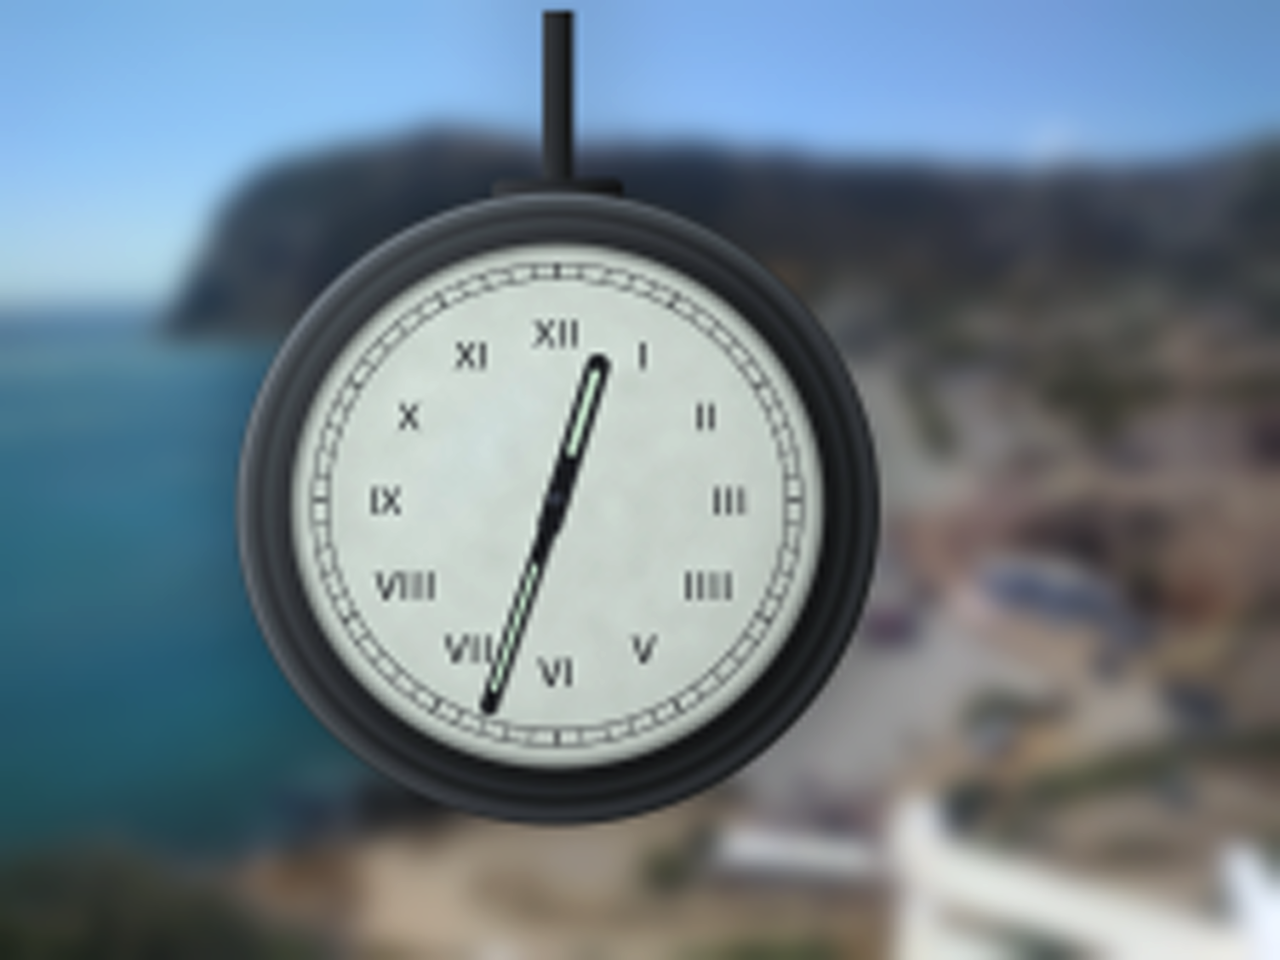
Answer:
h=12 m=33
